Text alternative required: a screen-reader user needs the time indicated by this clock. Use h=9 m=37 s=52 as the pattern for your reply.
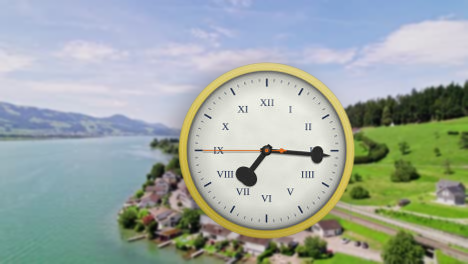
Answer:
h=7 m=15 s=45
